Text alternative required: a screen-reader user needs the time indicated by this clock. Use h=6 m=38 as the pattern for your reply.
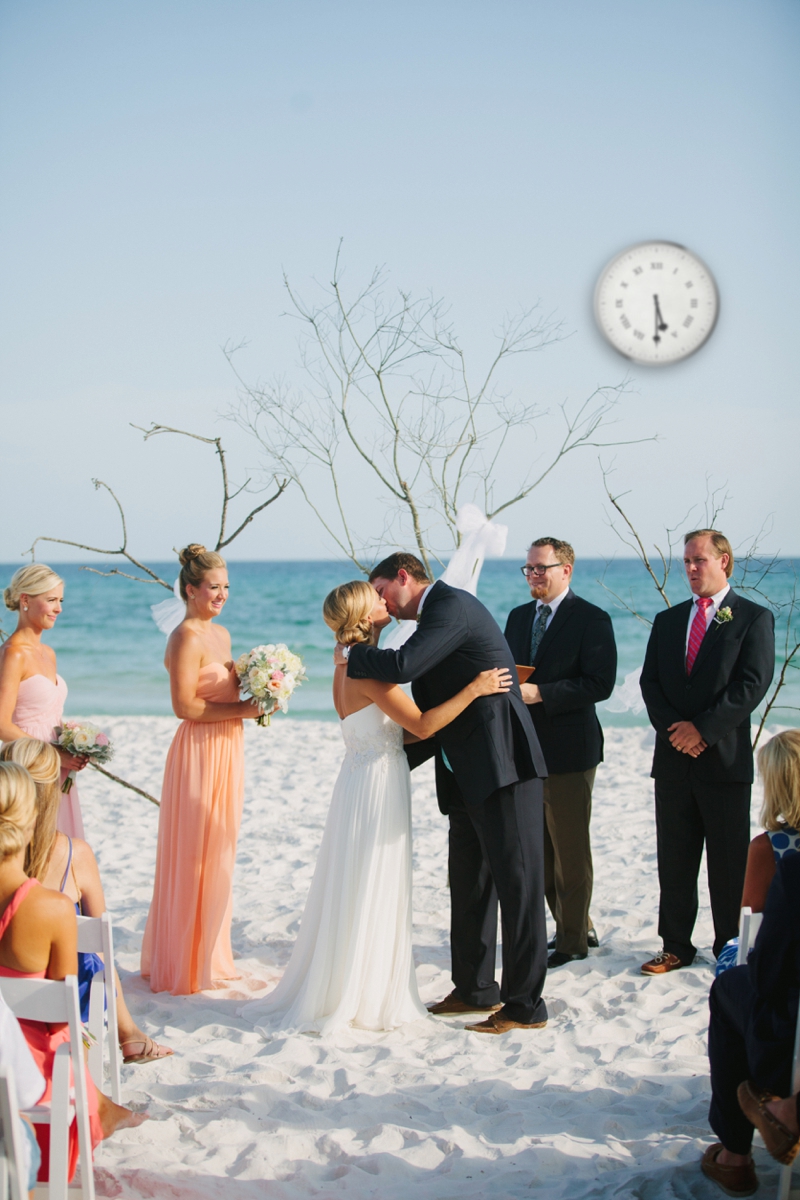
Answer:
h=5 m=30
